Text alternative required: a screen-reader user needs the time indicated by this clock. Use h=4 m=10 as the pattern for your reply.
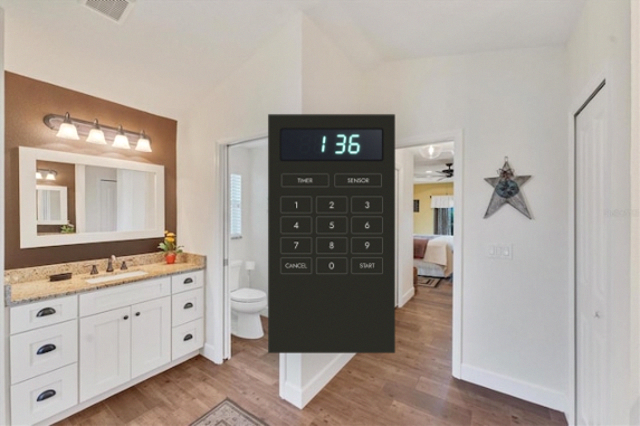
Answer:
h=1 m=36
